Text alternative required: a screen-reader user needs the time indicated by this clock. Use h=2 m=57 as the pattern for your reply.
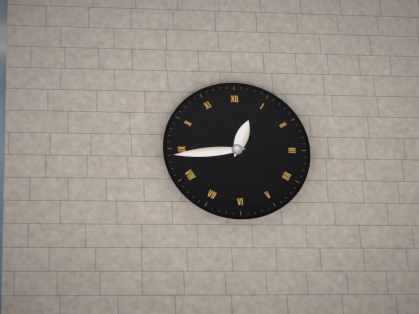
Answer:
h=12 m=44
